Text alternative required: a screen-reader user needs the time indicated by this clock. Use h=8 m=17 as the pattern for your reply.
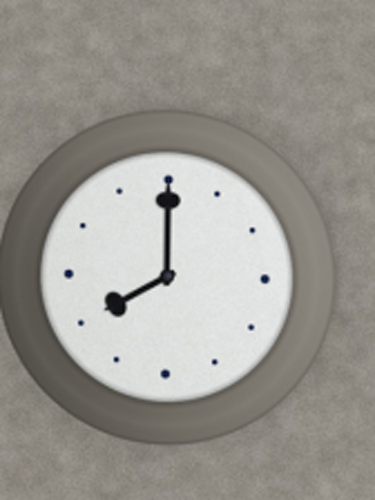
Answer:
h=8 m=0
